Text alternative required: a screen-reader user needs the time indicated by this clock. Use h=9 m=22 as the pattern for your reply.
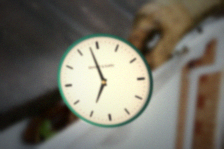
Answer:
h=6 m=58
